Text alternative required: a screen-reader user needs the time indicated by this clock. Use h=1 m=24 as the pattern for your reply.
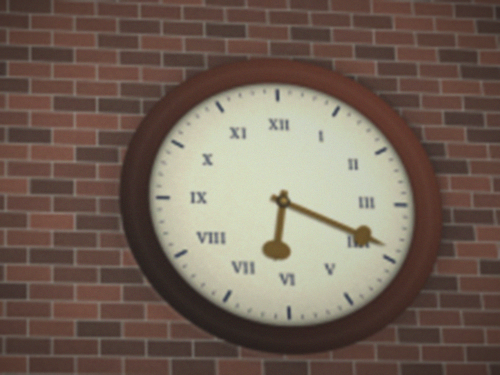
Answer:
h=6 m=19
